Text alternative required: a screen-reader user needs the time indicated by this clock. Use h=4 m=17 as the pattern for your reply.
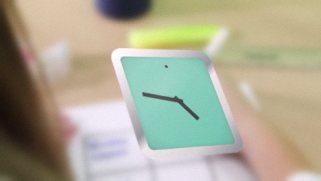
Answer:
h=4 m=47
